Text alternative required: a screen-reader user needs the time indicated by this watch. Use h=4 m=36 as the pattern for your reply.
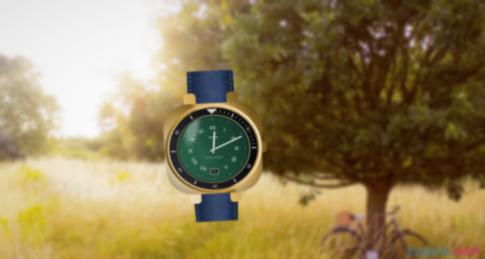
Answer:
h=12 m=11
